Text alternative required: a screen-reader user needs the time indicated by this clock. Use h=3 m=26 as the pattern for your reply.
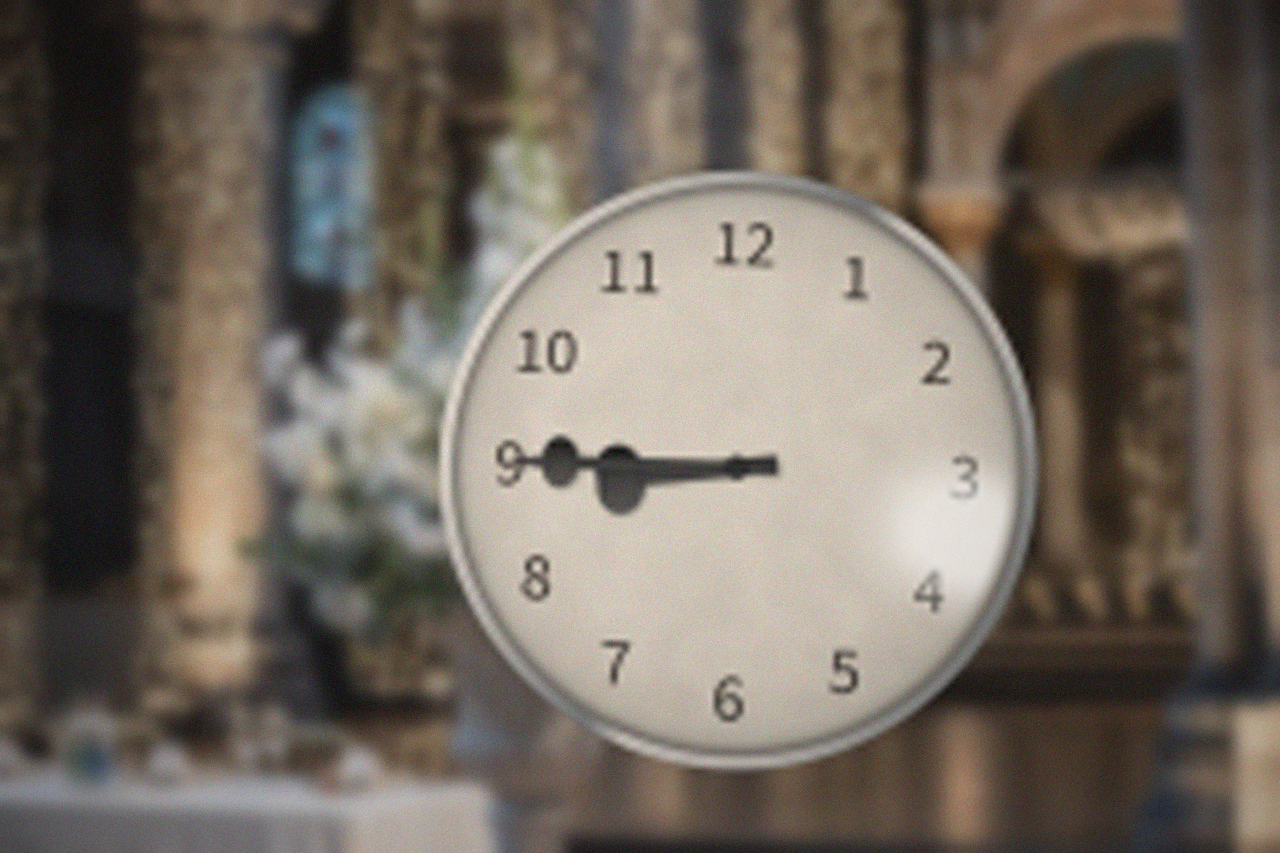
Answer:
h=8 m=45
